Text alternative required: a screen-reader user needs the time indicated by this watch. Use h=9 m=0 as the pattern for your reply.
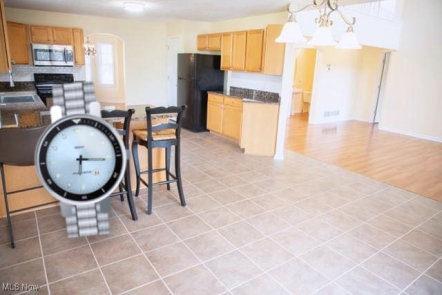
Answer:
h=6 m=16
